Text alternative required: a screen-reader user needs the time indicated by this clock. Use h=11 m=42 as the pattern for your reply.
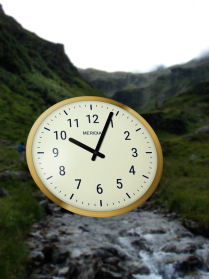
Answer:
h=10 m=4
